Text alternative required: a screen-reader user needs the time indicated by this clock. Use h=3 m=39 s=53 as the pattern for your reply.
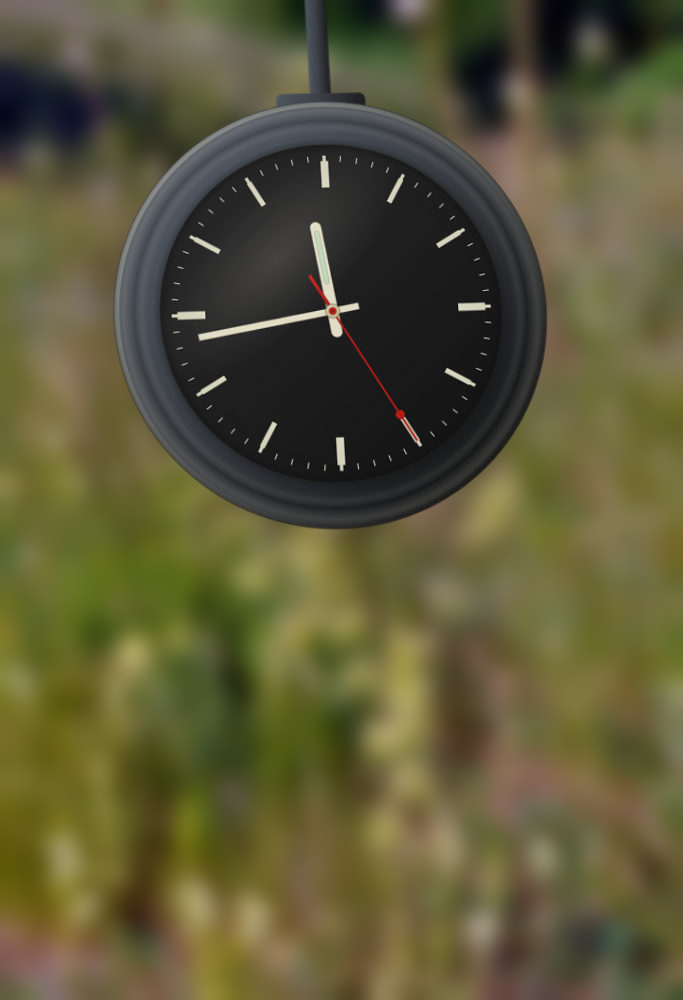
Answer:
h=11 m=43 s=25
